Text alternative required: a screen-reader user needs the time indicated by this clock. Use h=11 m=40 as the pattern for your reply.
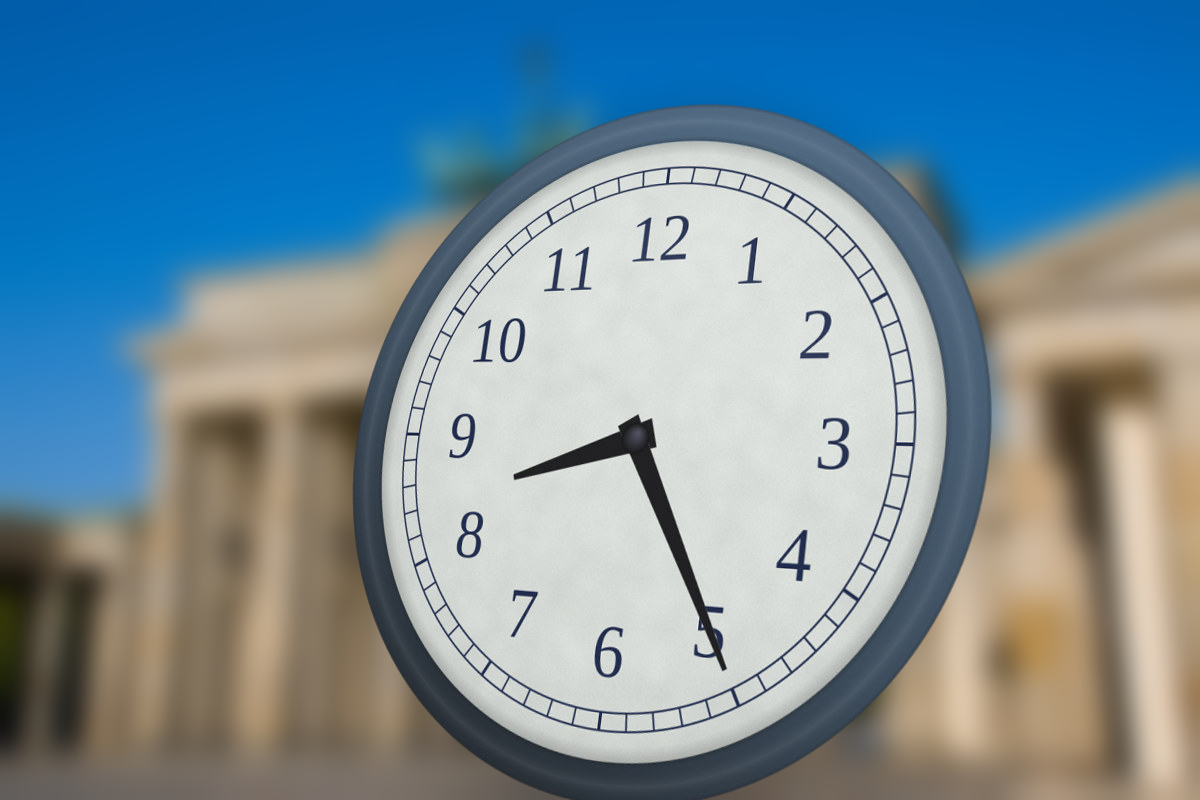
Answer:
h=8 m=25
